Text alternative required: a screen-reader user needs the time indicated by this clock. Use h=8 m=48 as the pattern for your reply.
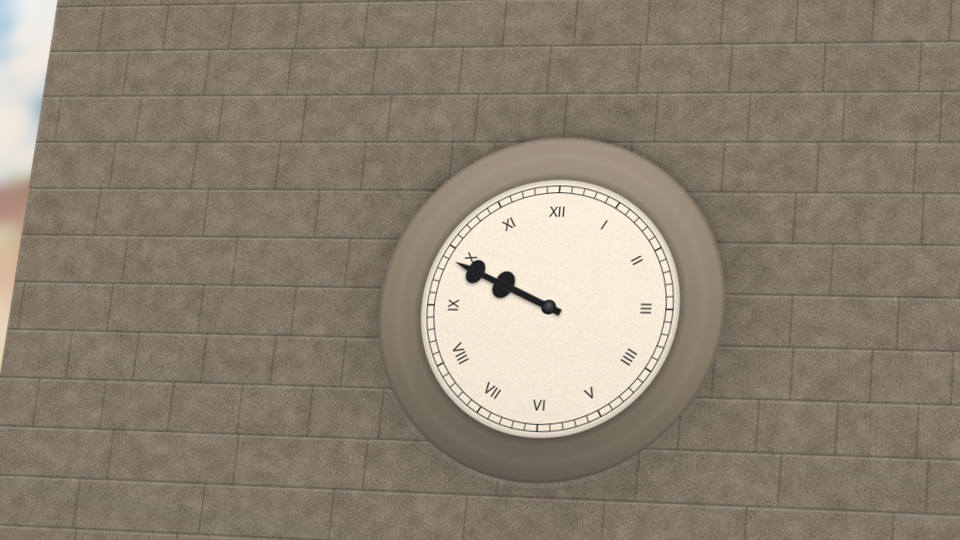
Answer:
h=9 m=49
